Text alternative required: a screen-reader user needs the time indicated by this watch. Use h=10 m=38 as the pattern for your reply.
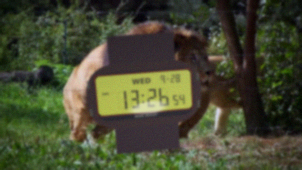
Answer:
h=13 m=26
